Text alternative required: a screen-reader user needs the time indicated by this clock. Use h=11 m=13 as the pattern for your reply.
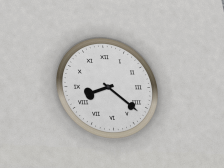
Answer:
h=8 m=22
